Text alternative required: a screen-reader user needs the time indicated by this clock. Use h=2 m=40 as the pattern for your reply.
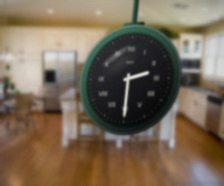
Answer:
h=2 m=30
